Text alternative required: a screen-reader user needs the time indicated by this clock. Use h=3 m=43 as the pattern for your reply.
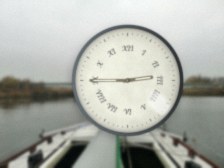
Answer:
h=2 m=45
